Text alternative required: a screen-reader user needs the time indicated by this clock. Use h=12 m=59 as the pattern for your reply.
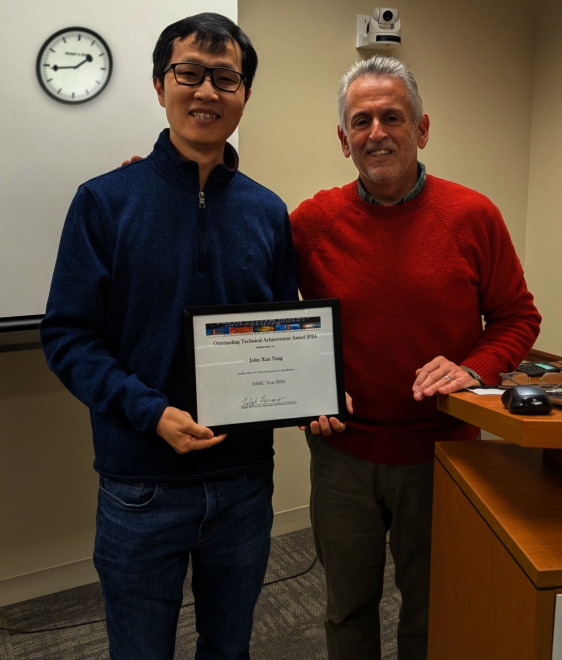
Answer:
h=1 m=44
